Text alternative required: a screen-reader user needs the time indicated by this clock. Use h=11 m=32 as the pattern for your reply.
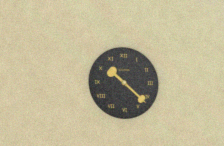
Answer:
h=10 m=22
